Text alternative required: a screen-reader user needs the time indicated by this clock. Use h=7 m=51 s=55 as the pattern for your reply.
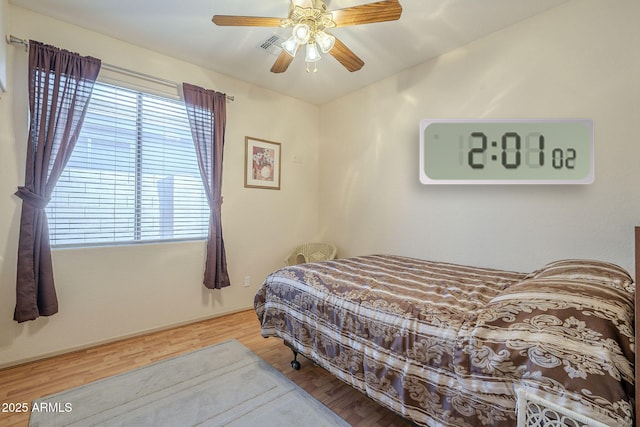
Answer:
h=2 m=1 s=2
